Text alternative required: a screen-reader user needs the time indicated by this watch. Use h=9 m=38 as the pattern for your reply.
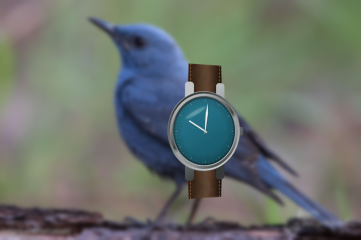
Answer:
h=10 m=1
